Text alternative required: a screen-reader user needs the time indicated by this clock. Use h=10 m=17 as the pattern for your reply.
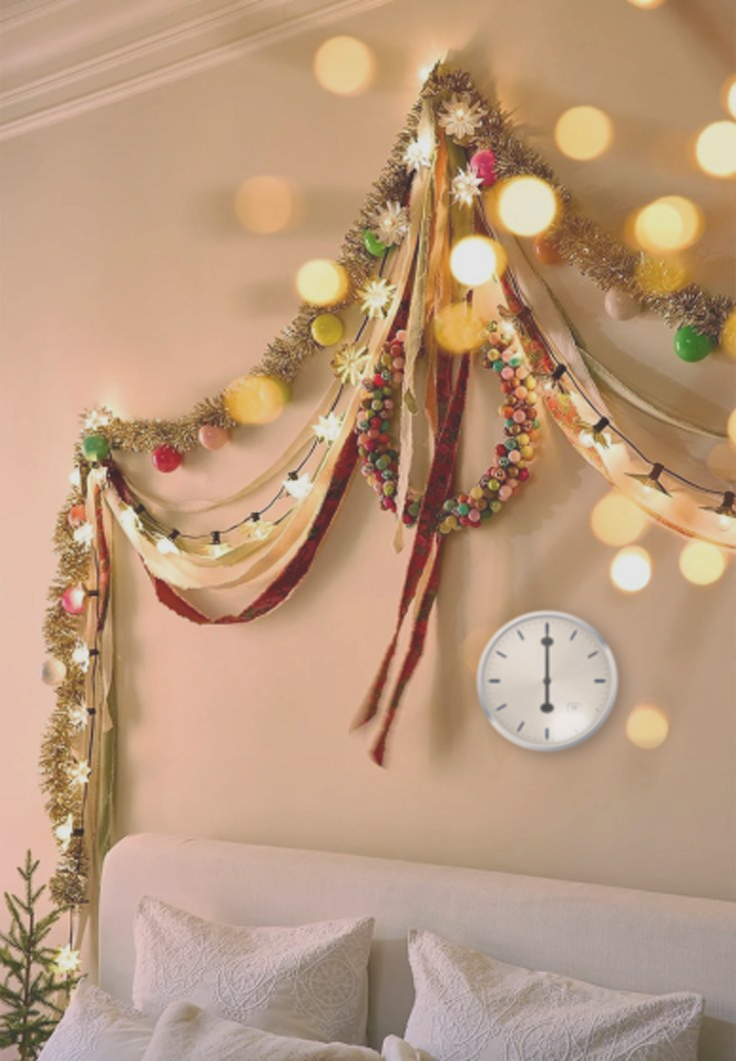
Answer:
h=6 m=0
